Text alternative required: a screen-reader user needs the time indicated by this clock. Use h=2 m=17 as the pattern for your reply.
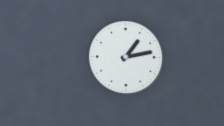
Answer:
h=1 m=13
